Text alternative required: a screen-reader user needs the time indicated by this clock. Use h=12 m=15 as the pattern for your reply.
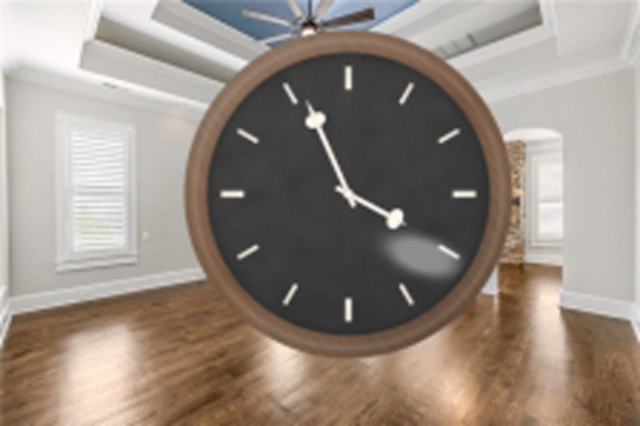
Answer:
h=3 m=56
